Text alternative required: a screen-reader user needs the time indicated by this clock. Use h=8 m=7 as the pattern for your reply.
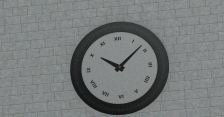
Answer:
h=10 m=8
